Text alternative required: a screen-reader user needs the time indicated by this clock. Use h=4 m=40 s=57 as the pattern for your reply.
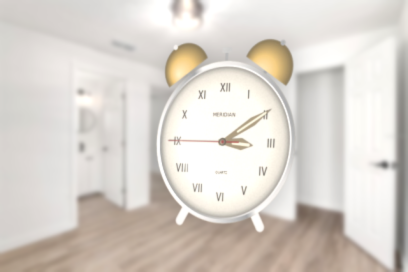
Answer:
h=3 m=9 s=45
